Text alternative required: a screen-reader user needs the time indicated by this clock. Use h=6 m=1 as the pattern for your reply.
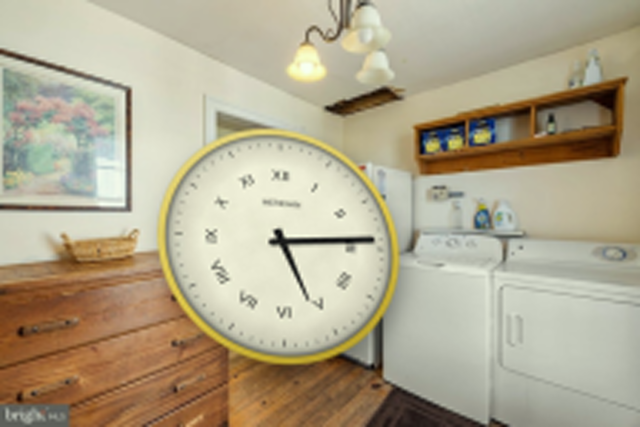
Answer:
h=5 m=14
